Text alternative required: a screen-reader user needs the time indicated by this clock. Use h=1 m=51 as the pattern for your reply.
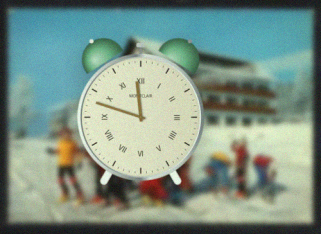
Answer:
h=11 m=48
